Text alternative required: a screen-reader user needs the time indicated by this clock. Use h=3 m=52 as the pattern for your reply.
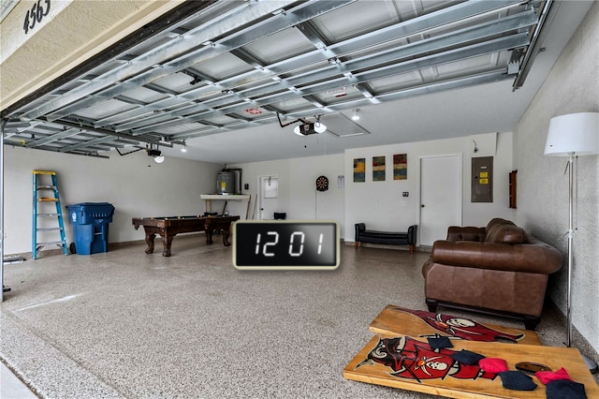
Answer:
h=12 m=1
